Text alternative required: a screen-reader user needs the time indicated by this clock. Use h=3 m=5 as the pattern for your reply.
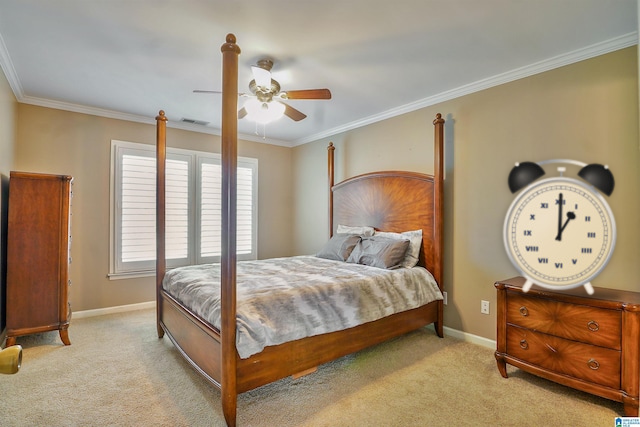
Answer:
h=1 m=0
